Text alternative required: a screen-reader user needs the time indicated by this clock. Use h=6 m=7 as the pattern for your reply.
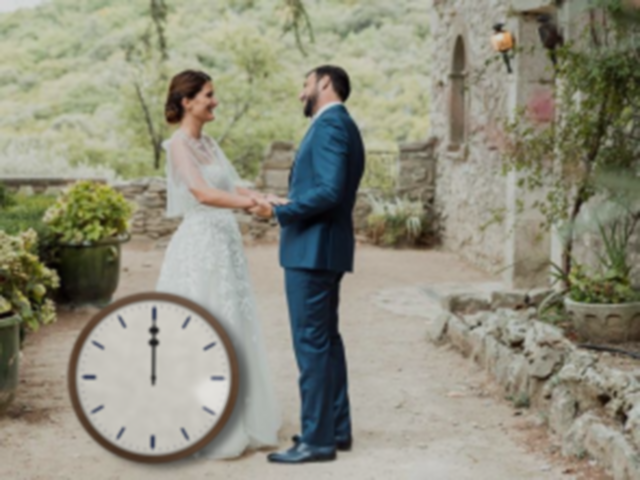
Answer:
h=12 m=0
